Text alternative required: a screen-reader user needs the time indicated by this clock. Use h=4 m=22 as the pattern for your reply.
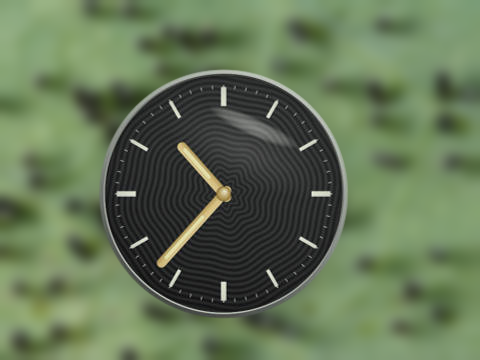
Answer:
h=10 m=37
